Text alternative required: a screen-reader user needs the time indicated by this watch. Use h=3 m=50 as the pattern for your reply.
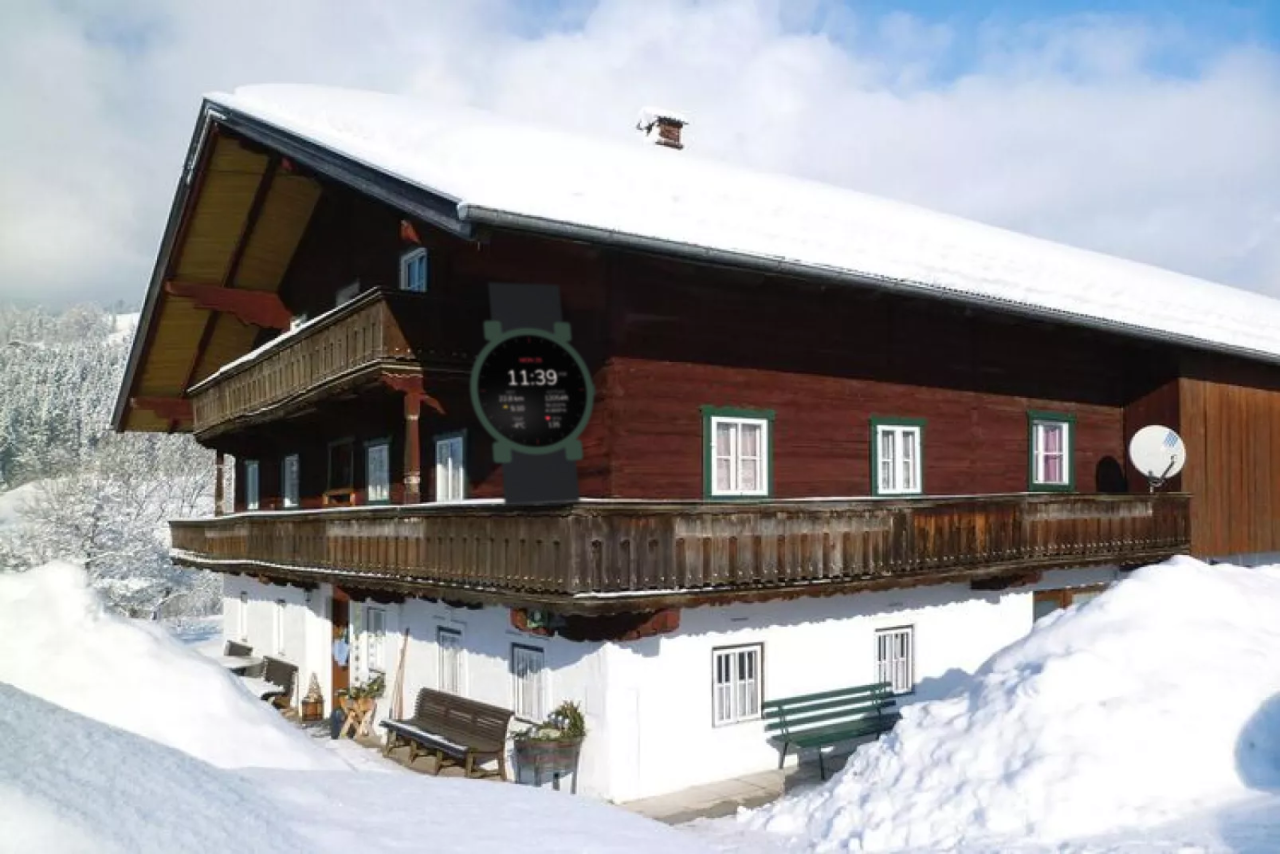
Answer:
h=11 m=39
